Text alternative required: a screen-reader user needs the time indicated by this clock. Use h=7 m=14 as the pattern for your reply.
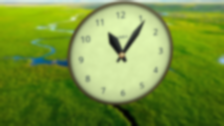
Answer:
h=11 m=6
